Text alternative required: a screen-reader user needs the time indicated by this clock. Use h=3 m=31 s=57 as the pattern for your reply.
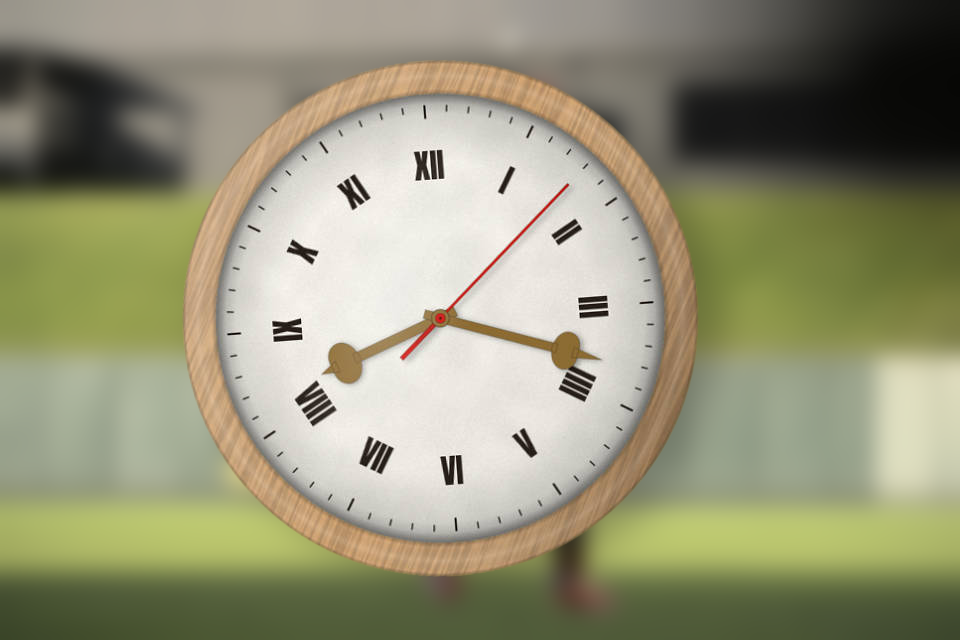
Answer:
h=8 m=18 s=8
